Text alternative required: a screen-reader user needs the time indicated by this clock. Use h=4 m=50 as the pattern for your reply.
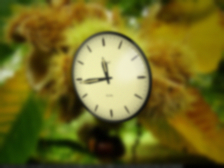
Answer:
h=11 m=44
